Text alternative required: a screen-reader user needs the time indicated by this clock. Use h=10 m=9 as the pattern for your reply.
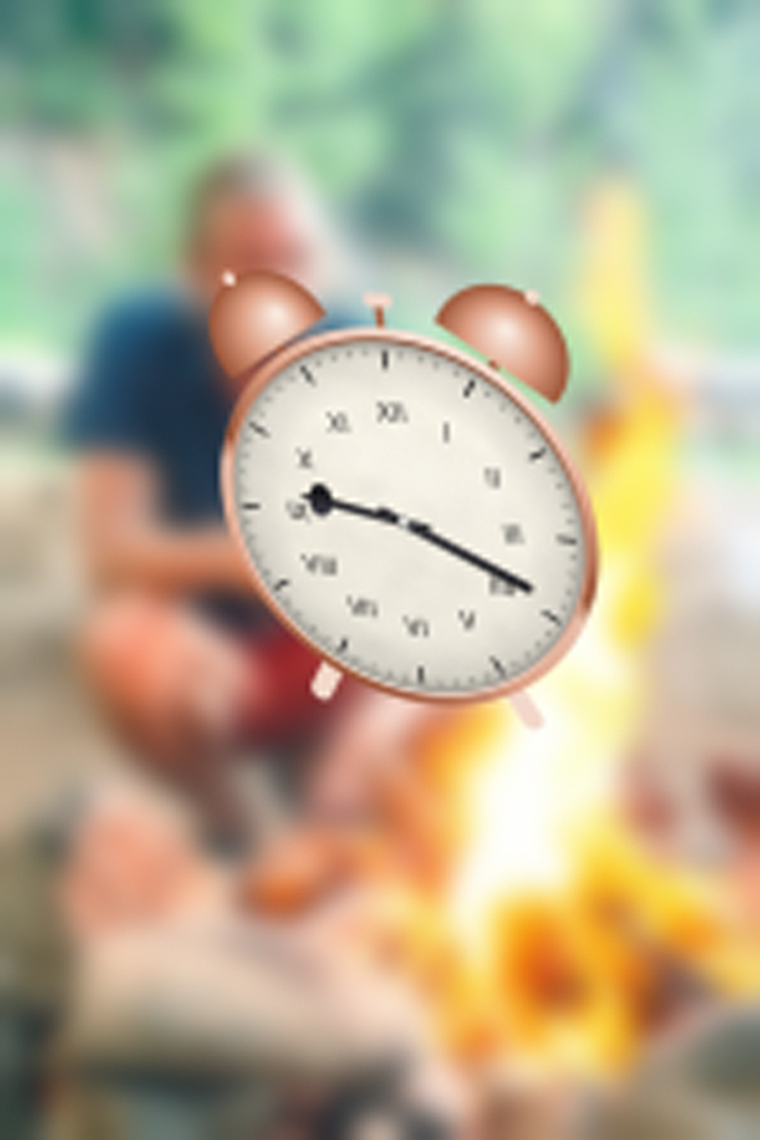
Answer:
h=9 m=19
